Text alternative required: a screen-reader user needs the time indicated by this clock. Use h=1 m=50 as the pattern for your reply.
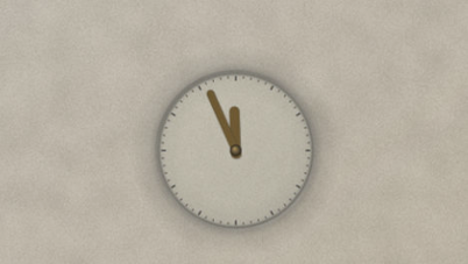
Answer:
h=11 m=56
